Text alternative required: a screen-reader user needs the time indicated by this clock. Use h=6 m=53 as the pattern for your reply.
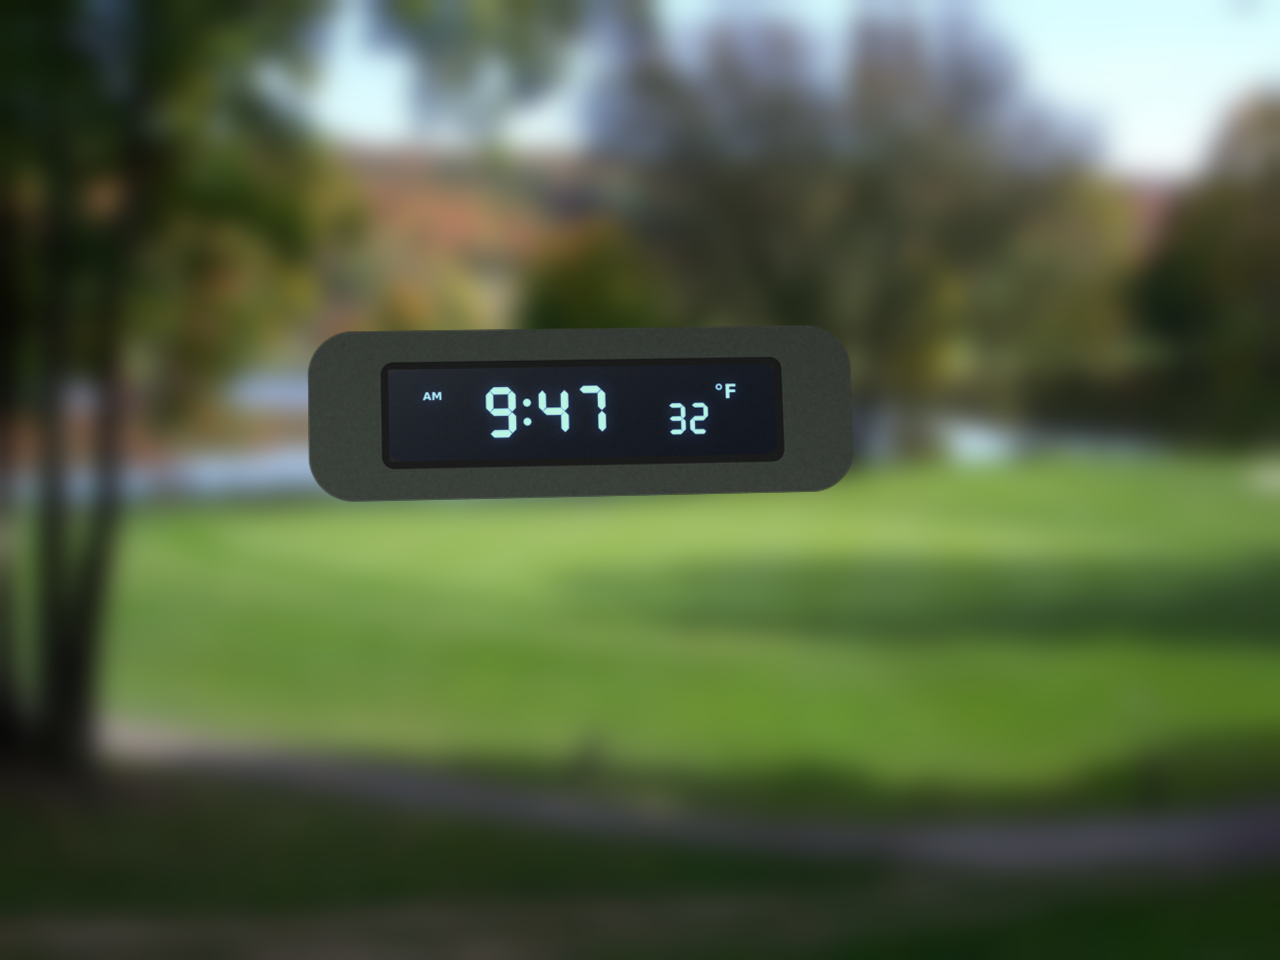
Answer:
h=9 m=47
